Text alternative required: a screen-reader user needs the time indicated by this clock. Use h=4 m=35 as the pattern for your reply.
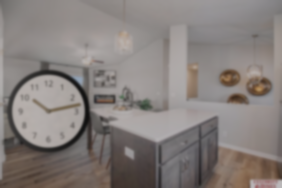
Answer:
h=10 m=13
